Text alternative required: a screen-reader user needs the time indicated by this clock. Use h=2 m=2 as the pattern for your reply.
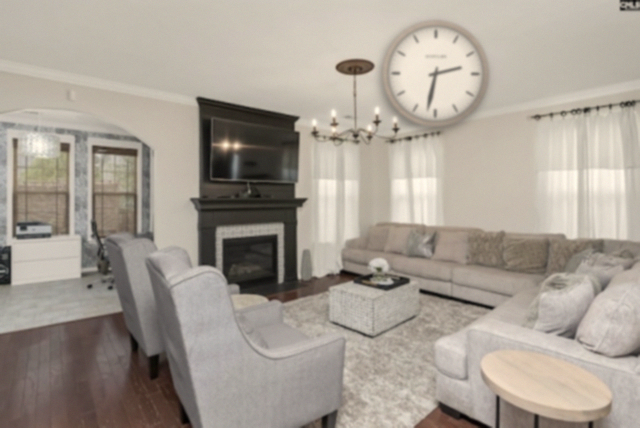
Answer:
h=2 m=32
